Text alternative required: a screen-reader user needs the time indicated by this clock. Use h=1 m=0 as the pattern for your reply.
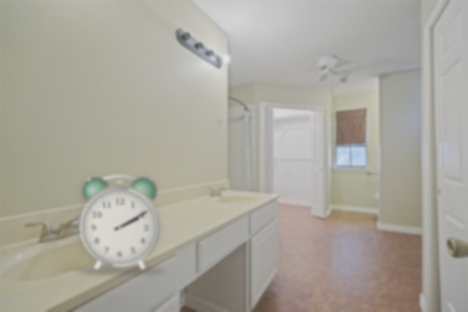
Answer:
h=2 m=10
